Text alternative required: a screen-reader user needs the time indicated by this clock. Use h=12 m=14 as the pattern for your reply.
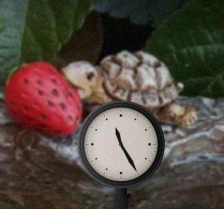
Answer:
h=11 m=25
